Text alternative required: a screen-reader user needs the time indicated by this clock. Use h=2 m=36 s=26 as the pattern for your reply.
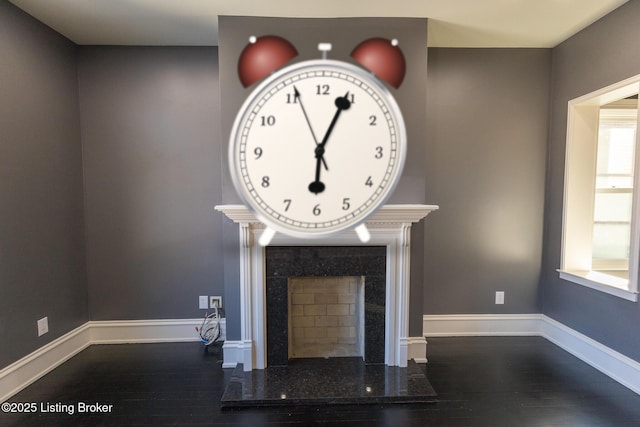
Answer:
h=6 m=3 s=56
